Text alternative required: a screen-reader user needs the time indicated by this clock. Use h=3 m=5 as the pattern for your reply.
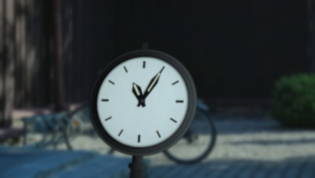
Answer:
h=11 m=5
